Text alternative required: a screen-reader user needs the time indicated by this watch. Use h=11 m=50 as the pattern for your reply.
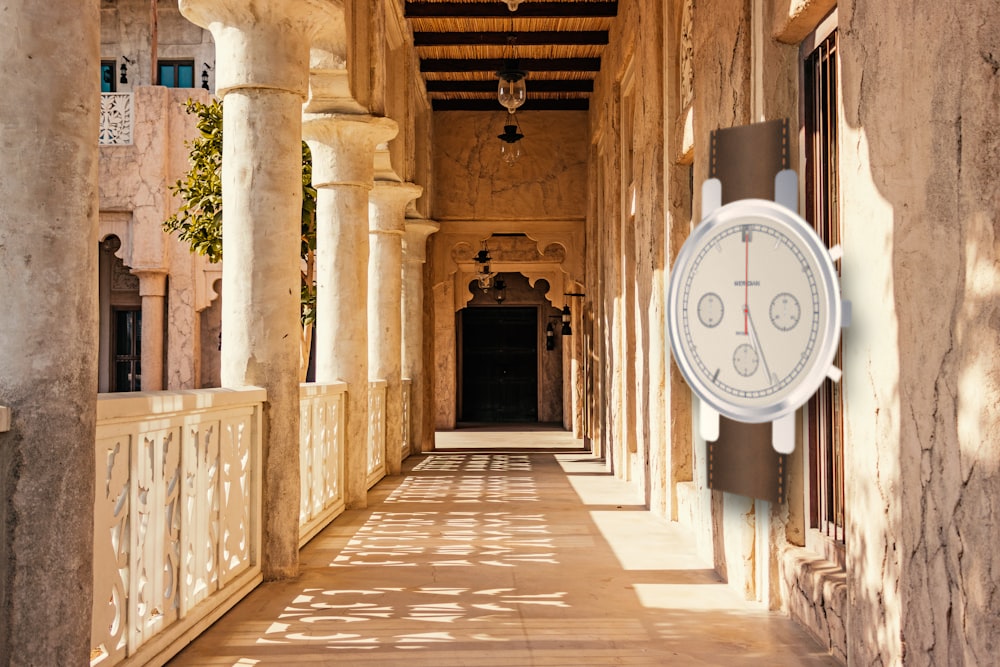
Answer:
h=5 m=26
